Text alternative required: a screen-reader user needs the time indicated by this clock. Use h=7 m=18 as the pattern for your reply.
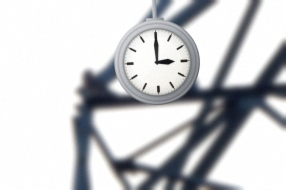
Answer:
h=3 m=0
